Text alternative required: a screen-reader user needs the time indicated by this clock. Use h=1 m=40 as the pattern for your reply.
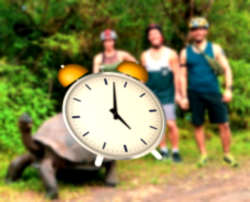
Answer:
h=5 m=2
